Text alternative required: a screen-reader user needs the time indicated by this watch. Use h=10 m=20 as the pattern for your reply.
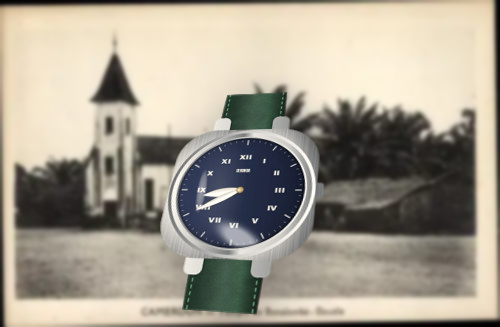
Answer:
h=8 m=40
